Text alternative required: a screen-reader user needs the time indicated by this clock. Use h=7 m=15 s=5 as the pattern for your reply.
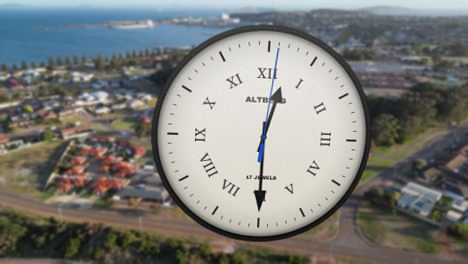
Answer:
h=12 m=30 s=1
